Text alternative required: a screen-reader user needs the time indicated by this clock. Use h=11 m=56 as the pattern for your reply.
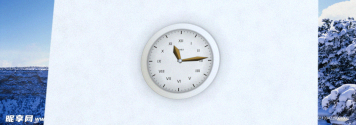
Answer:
h=11 m=14
